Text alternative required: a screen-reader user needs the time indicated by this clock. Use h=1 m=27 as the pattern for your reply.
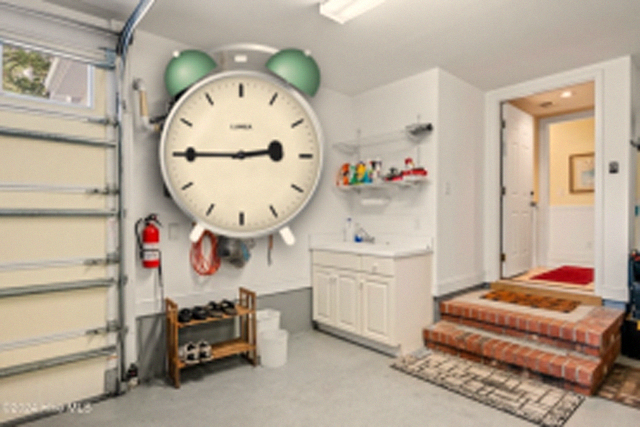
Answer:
h=2 m=45
